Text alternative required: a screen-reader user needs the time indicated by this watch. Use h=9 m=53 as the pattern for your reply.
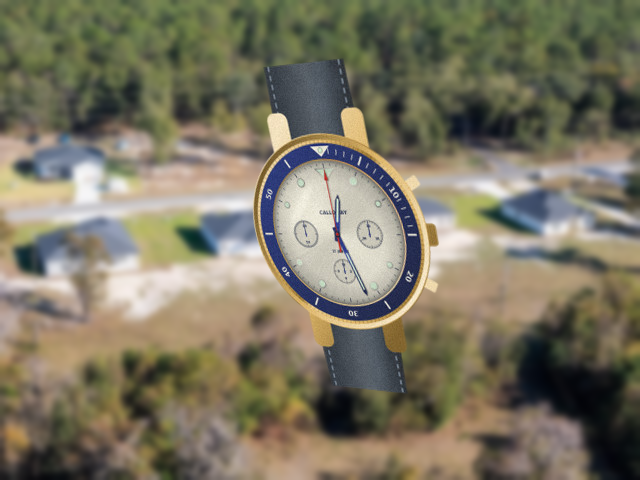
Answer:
h=12 m=27
